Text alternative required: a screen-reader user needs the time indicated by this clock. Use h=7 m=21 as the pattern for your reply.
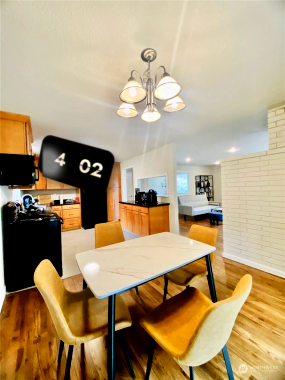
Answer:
h=4 m=2
